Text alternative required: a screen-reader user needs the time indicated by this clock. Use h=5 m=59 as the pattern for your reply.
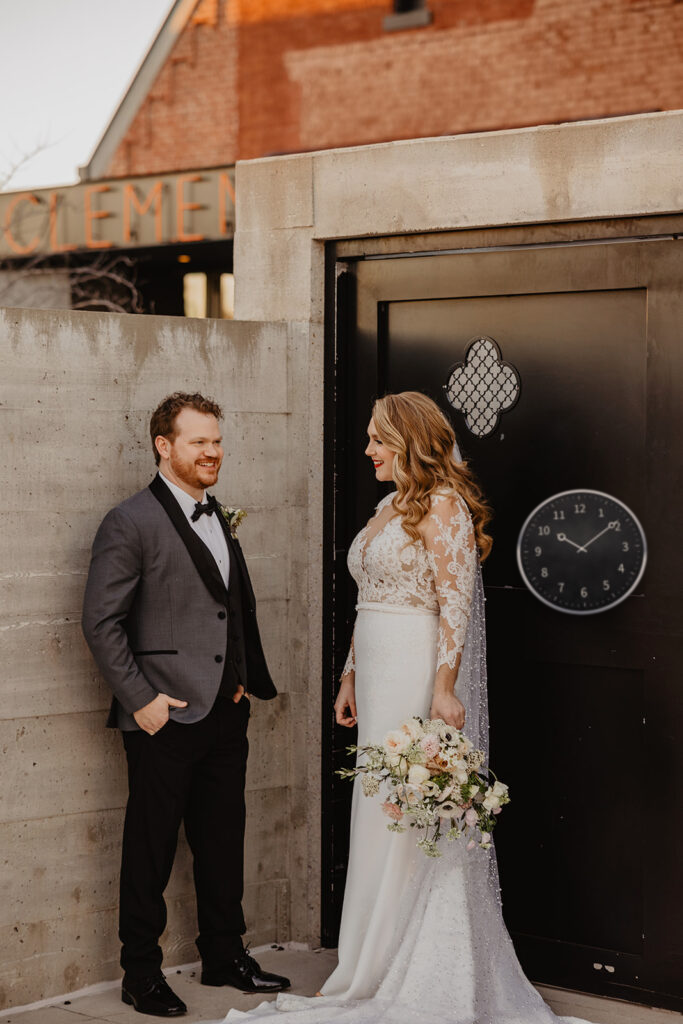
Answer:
h=10 m=9
